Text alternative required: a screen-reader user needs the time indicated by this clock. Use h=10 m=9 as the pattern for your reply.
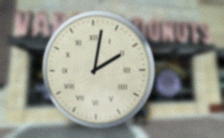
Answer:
h=2 m=2
